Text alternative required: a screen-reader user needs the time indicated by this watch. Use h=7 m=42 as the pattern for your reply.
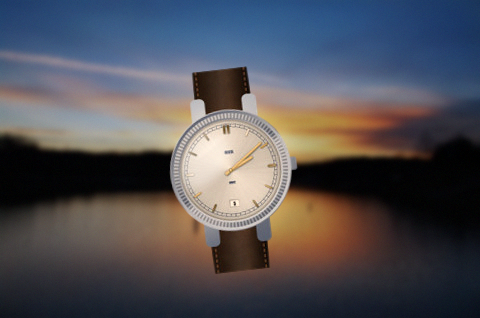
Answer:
h=2 m=9
